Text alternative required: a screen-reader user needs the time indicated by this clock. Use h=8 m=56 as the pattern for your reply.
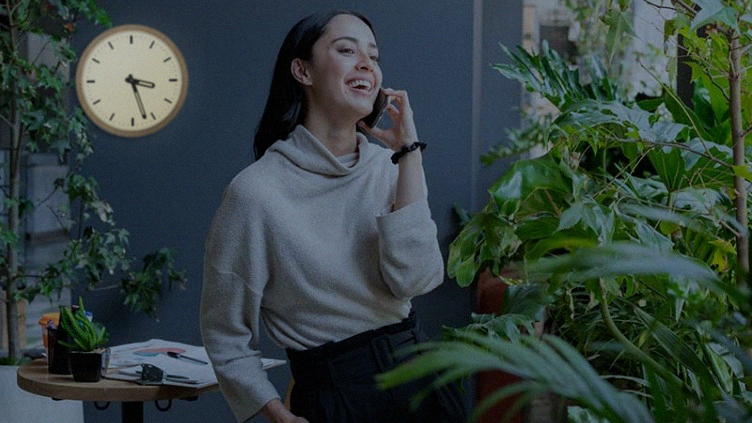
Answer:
h=3 m=27
